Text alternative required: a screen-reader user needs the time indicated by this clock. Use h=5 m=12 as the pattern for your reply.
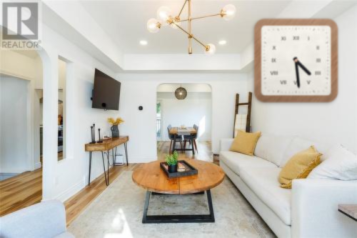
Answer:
h=4 m=29
